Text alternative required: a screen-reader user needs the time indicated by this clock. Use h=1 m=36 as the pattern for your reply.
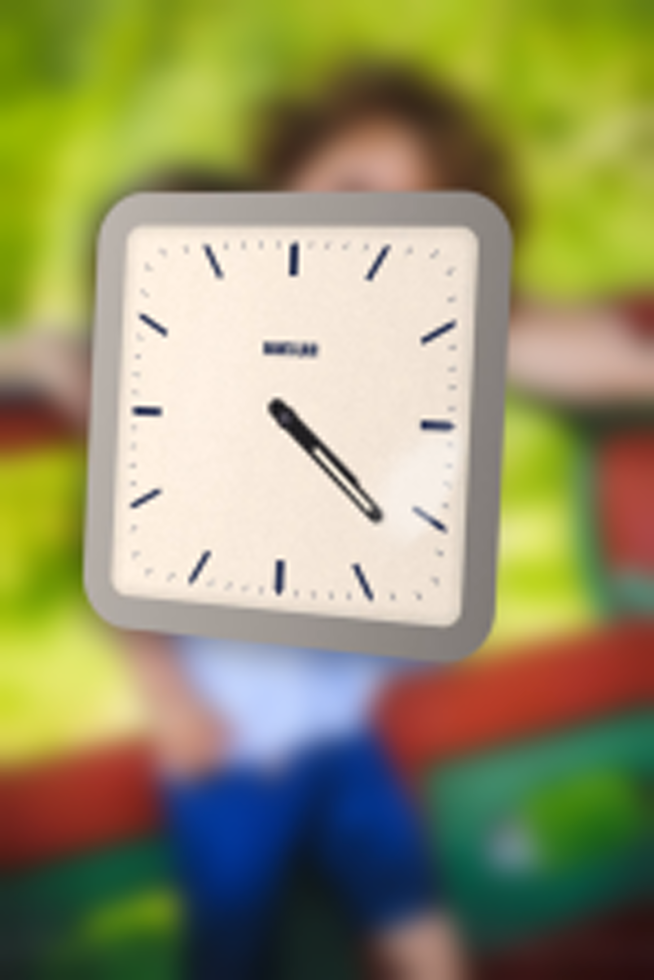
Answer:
h=4 m=22
